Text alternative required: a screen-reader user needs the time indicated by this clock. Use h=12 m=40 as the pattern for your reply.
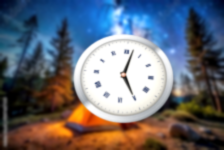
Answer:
h=5 m=2
